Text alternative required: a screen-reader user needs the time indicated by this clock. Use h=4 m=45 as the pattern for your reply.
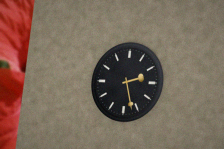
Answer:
h=2 m=27
